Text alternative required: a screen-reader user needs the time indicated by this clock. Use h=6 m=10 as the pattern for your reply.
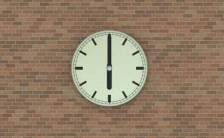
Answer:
h=6 m=0
